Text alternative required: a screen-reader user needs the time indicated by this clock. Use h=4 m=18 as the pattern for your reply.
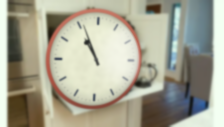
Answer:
h=10 m=56
